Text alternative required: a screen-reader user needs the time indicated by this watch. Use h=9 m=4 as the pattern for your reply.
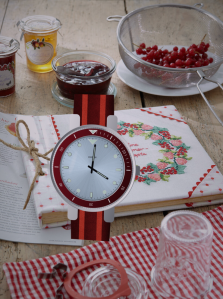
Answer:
h=4 m=1
